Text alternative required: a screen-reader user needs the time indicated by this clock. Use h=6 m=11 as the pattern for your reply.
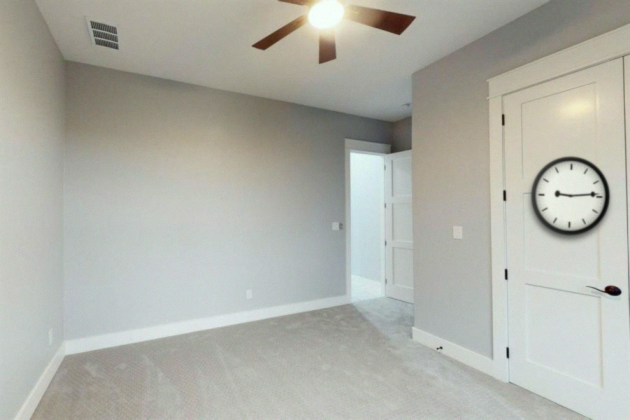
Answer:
h=9 m=14
